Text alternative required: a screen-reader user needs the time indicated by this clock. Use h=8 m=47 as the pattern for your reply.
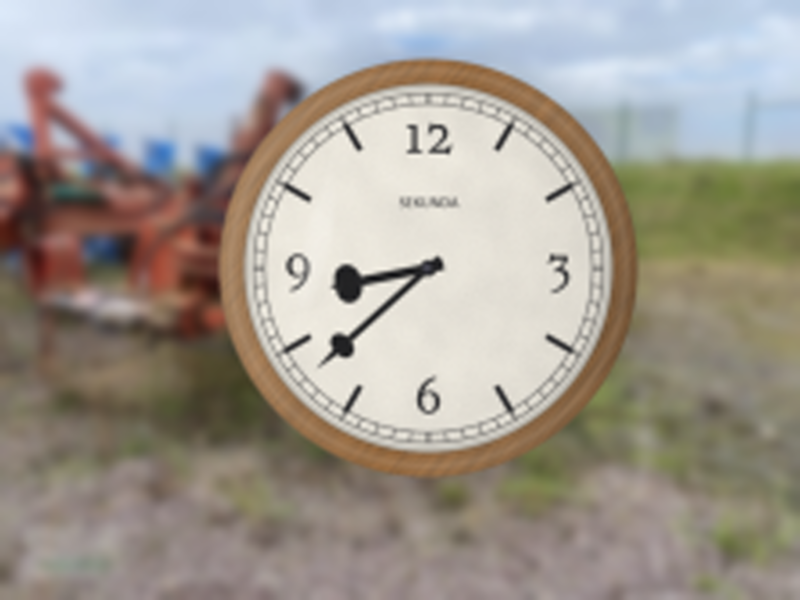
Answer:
h=8 m=38
